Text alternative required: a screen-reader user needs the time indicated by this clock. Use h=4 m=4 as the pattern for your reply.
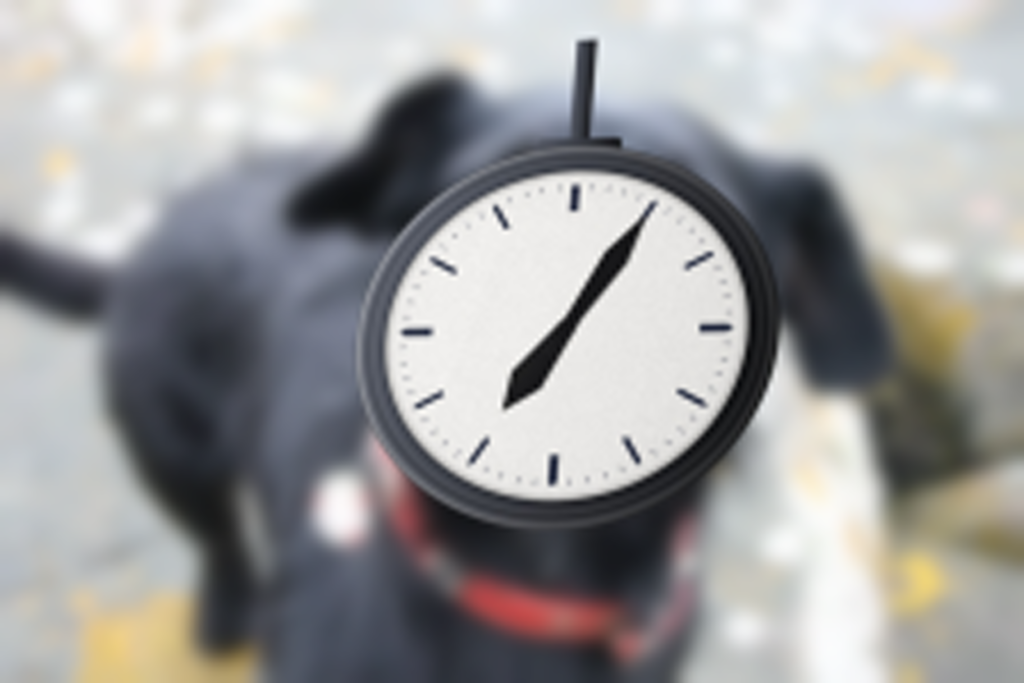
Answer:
h=7 m=5
